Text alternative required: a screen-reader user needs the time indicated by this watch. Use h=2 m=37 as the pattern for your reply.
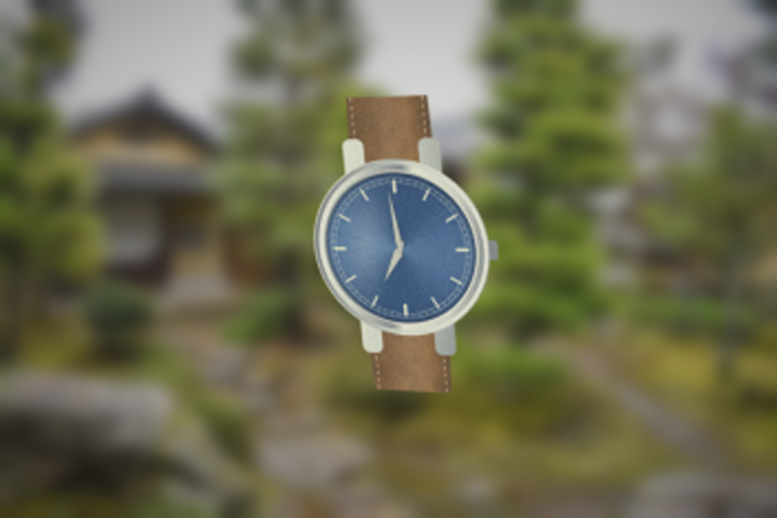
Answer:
h=6 m=59
